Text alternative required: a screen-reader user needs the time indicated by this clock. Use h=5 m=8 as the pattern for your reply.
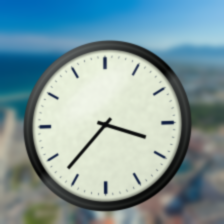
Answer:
h=3 m=37
